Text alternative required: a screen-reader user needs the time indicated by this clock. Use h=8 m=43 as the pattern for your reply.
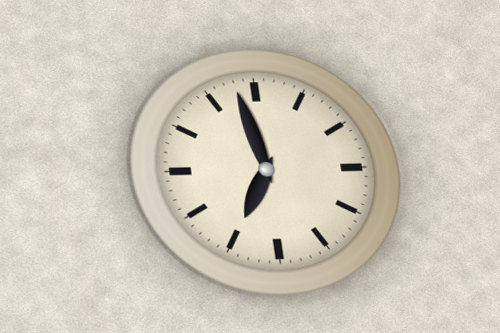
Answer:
h=6 m=58
